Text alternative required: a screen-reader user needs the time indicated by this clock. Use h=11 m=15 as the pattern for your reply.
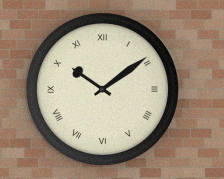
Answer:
h=10 m=9
